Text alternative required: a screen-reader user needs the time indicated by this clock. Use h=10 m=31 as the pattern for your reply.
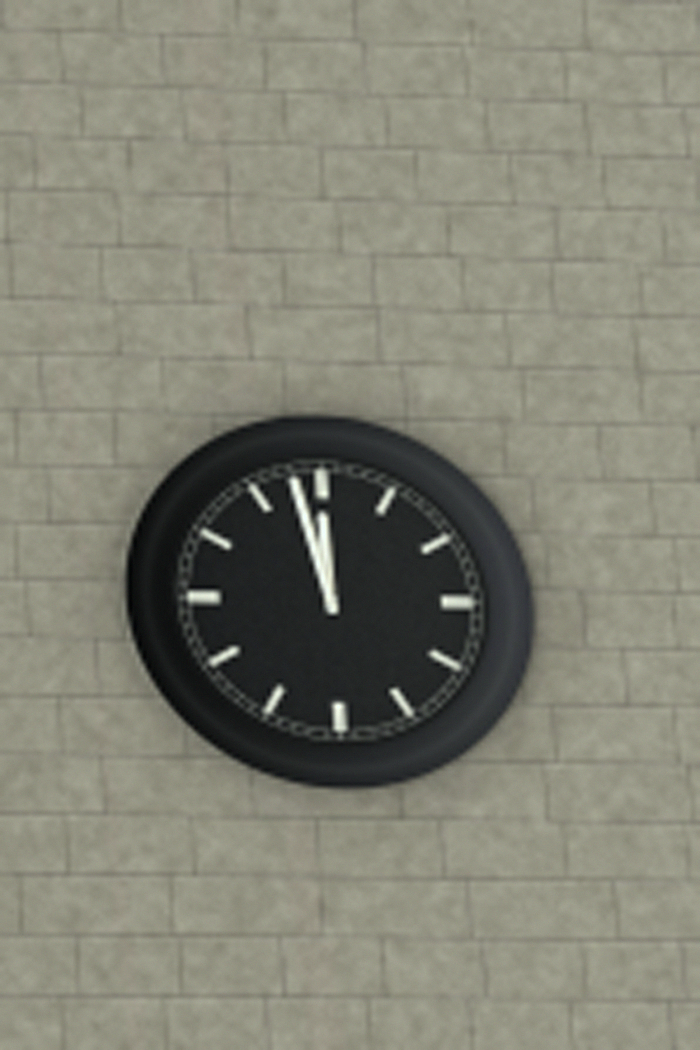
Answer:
h=11 m=58
